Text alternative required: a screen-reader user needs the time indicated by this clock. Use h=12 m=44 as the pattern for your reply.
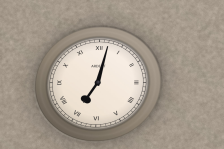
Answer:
h=7 m=2
